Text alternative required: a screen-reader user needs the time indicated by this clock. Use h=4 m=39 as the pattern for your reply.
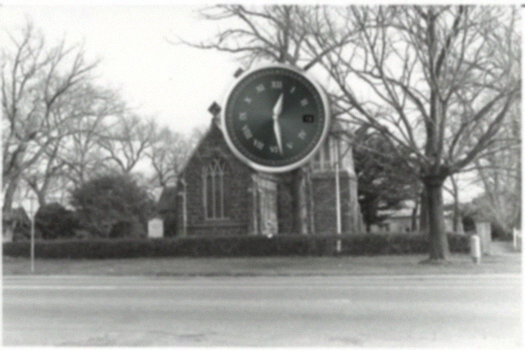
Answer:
h=12 m=28
